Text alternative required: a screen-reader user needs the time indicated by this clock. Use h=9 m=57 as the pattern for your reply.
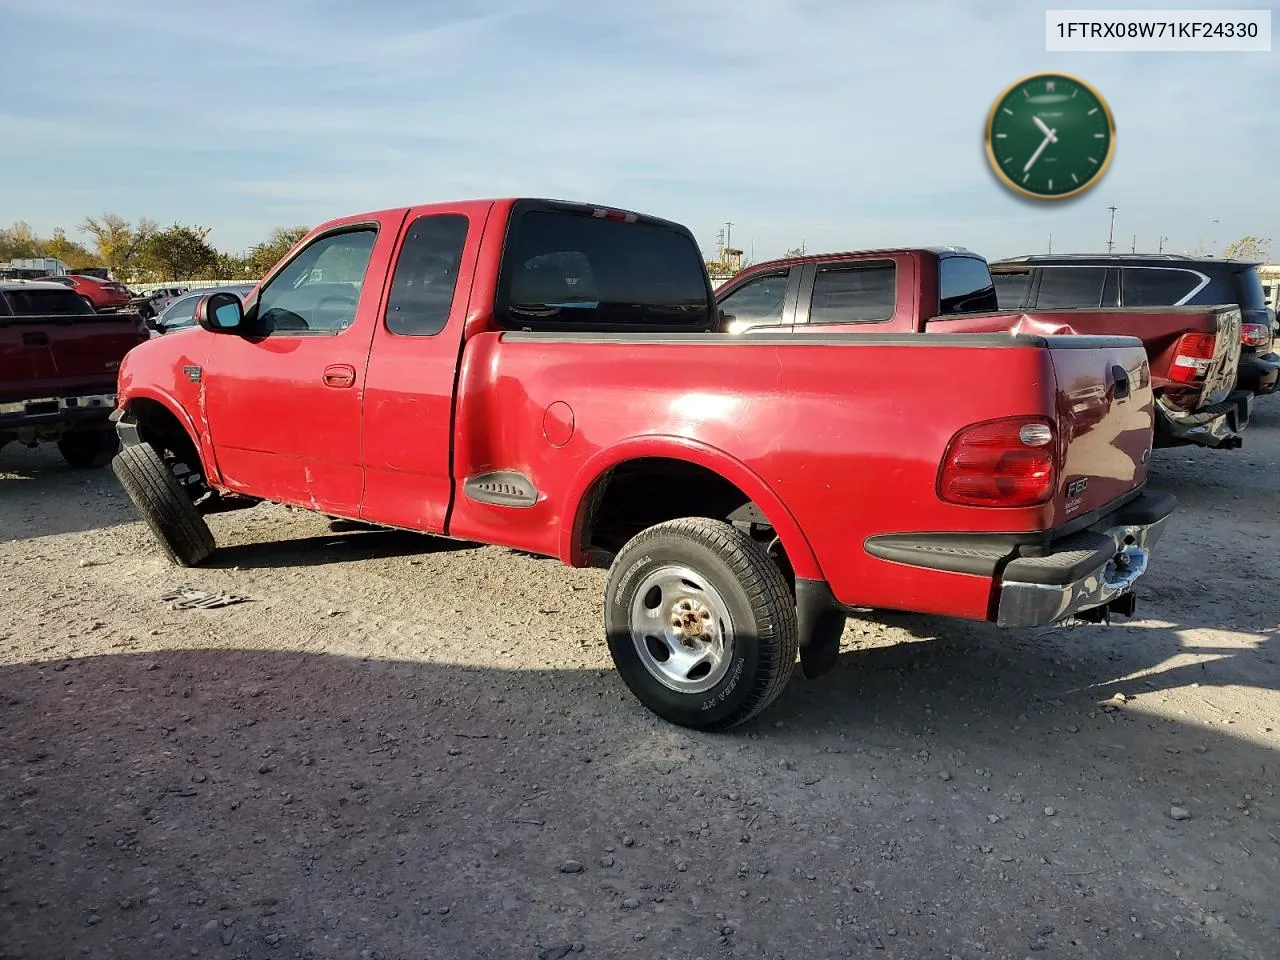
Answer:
h=10 m=36
